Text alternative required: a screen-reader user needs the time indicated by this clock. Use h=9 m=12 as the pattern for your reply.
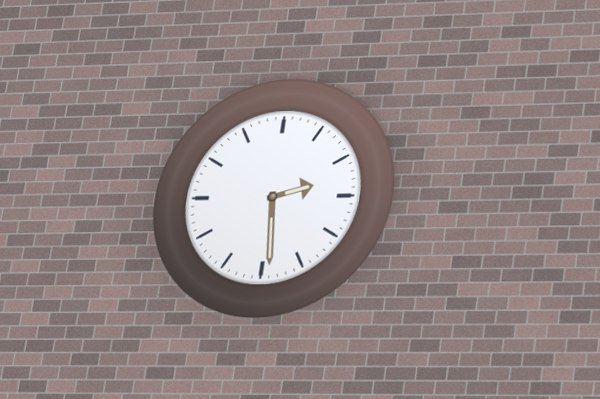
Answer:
h=2 m=29
